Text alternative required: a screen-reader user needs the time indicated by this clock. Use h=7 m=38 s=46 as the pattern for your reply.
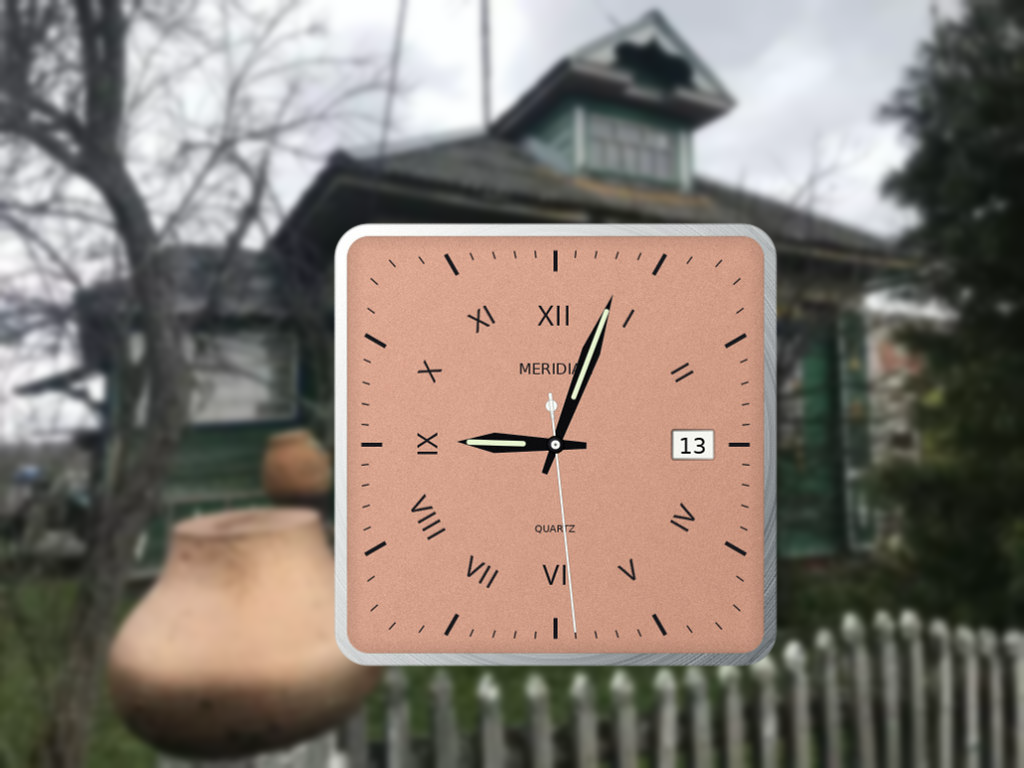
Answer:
h=9 m=3 s=29
